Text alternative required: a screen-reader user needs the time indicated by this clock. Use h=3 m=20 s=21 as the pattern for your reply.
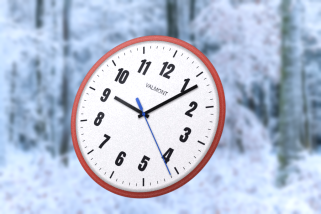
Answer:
h=9 m=6 s=21
